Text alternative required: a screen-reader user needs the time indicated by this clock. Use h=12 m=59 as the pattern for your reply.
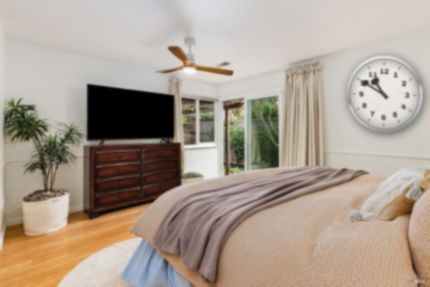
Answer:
h=10 m=50
